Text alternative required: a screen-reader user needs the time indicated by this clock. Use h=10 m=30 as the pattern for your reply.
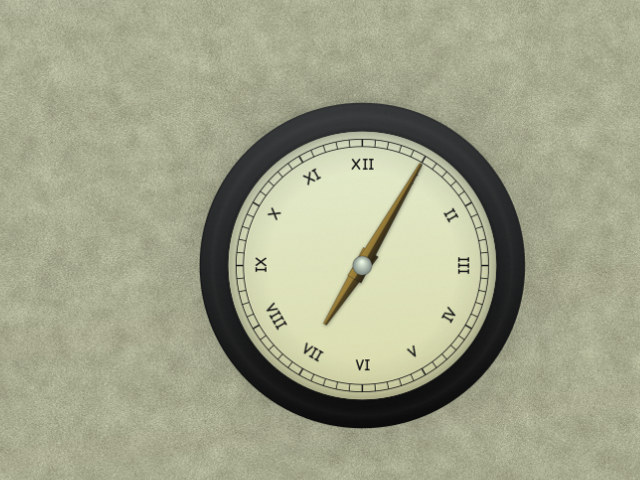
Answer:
h=7 m=5
